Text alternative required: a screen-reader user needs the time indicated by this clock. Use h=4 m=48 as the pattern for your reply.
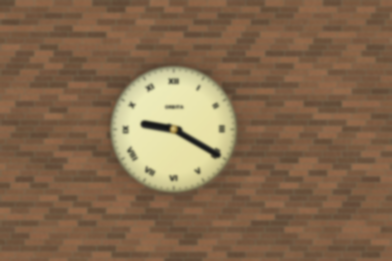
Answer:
h=9 m=20
